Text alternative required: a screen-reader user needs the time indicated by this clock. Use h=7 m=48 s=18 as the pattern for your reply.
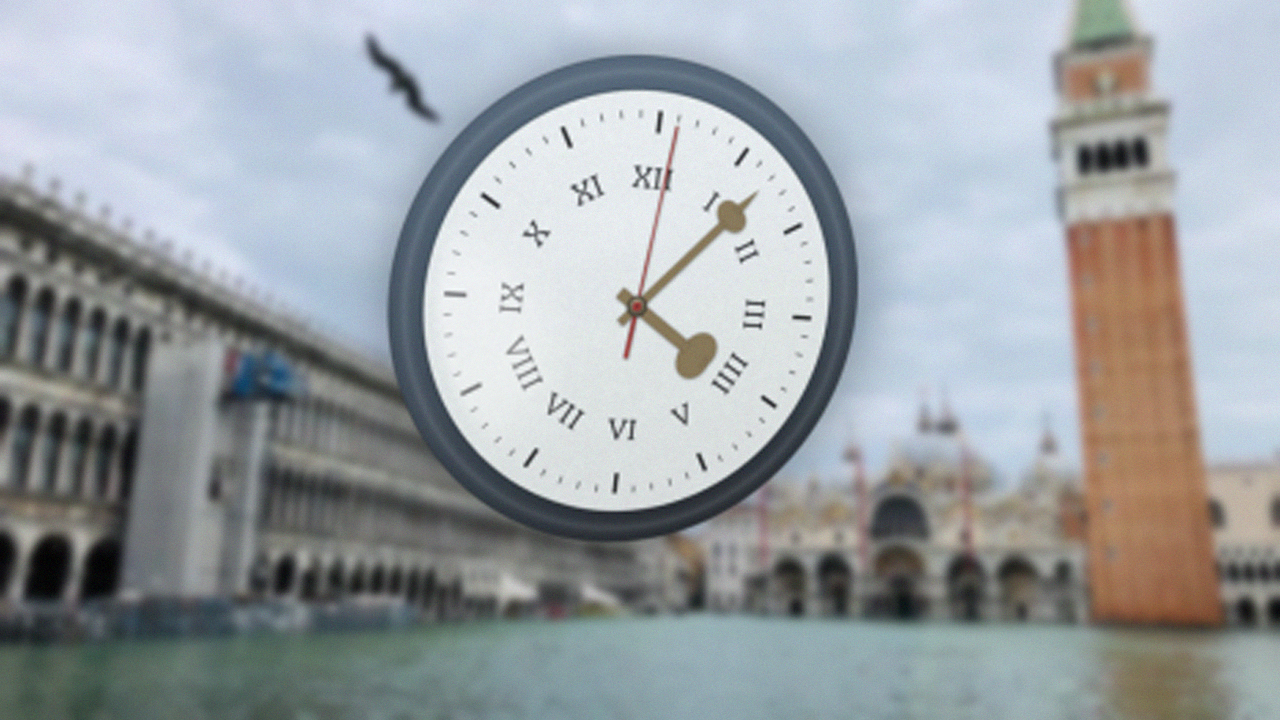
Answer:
h=4 m=7 s=1
